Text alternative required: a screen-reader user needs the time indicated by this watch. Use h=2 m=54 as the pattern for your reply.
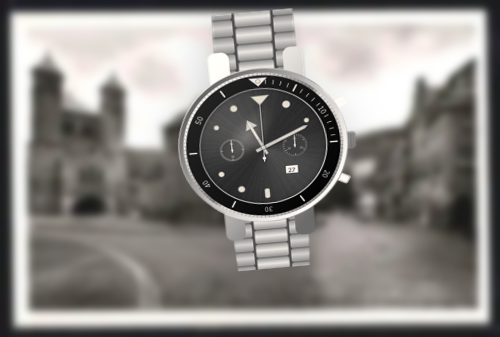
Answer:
h=11 m=11
